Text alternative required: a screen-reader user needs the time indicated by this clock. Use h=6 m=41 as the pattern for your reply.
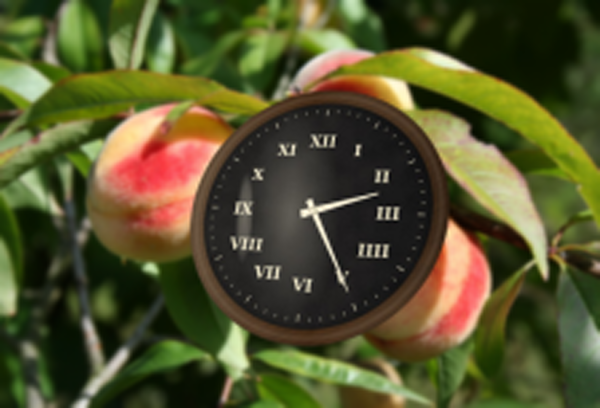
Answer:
h=2 m=25
